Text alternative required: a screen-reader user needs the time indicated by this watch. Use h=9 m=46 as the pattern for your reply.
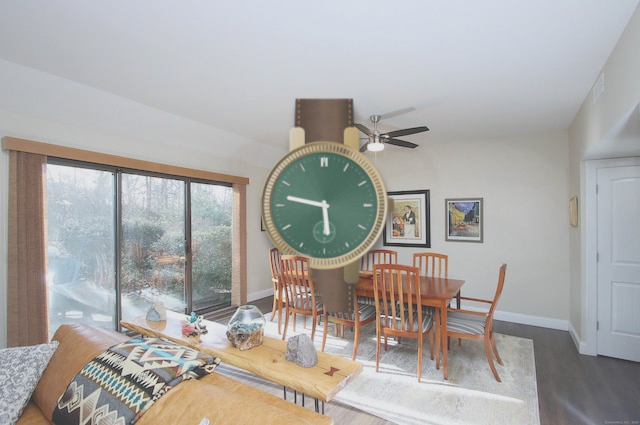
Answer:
h=5 m=47
